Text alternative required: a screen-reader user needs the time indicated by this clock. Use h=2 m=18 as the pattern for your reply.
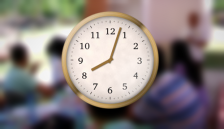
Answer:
h=8 m=3
